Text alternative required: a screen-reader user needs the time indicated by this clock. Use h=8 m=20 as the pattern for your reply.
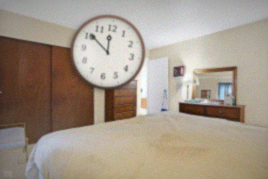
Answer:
h=11 m=51
